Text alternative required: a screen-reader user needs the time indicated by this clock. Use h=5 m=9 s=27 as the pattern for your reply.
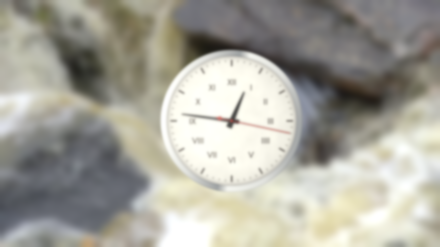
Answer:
h=12 m=46 s=17
